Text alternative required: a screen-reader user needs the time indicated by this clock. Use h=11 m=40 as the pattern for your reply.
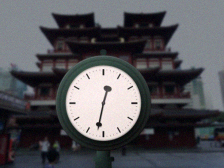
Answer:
h=12 m=32
